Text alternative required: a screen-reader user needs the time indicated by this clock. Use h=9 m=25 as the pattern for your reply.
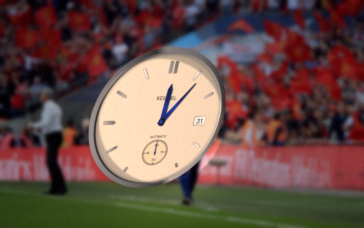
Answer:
h=12 m=6
